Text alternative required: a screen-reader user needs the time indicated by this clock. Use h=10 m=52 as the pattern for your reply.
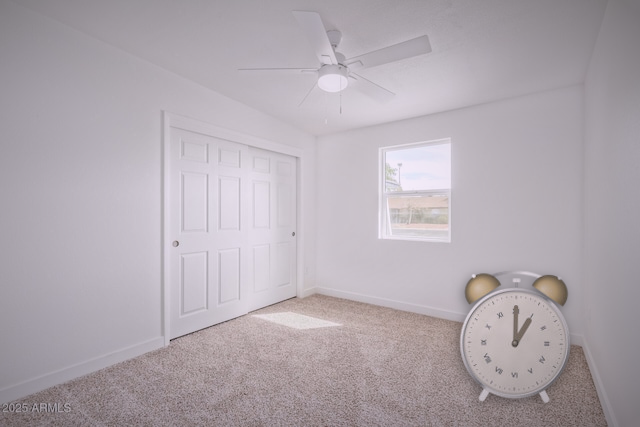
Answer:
h=1 m=0
